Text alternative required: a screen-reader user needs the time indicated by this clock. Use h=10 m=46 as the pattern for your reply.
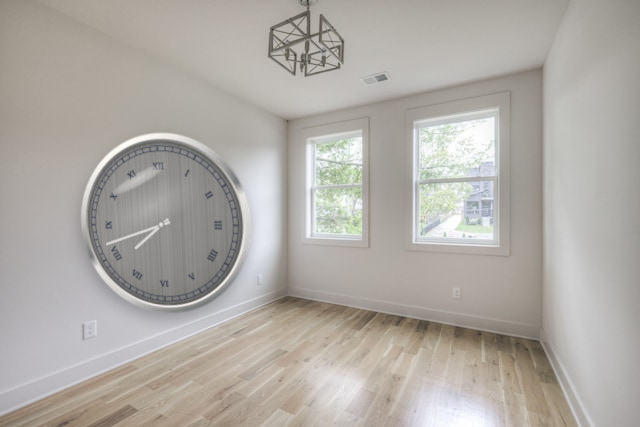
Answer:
h=7 m=42
